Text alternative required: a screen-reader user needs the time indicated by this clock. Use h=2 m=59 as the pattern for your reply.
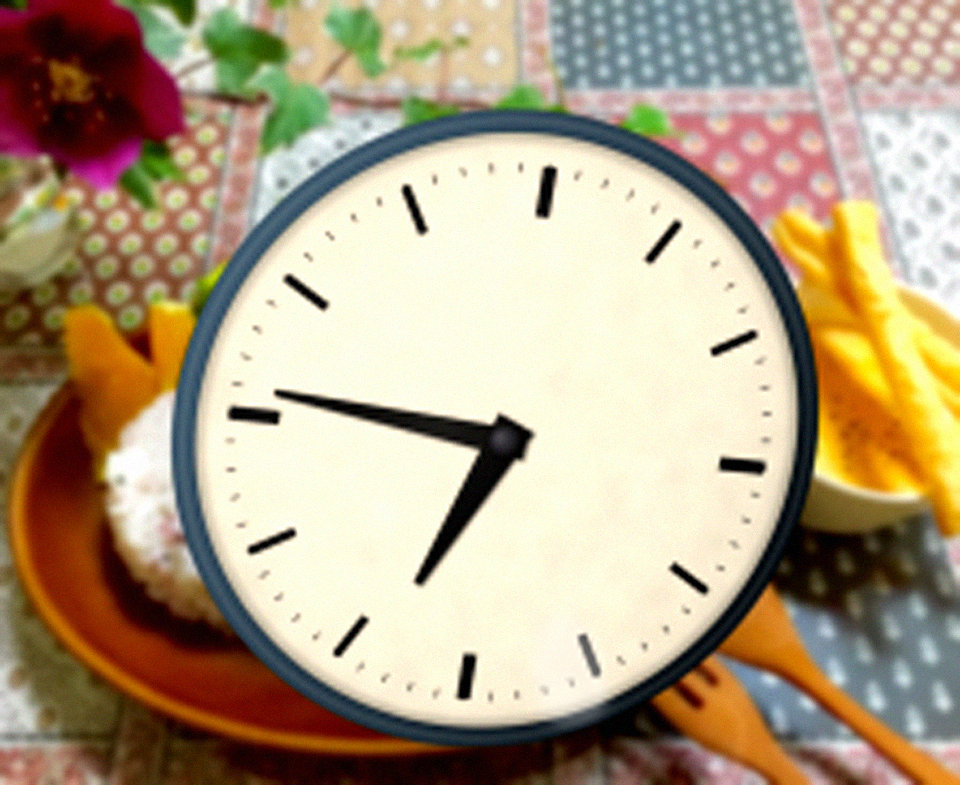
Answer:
h=6 m=46
